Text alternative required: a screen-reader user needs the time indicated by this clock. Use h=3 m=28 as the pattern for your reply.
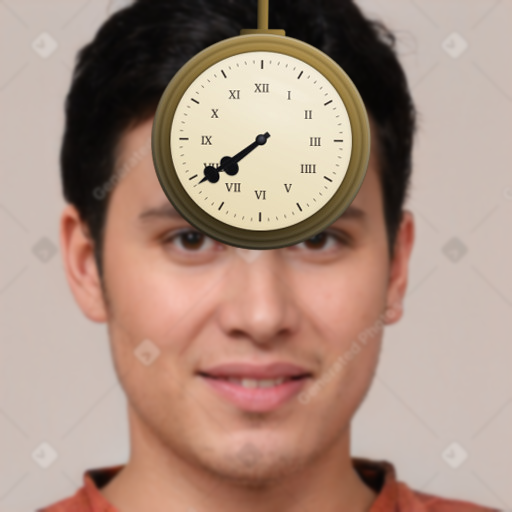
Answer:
h=7 m=39
